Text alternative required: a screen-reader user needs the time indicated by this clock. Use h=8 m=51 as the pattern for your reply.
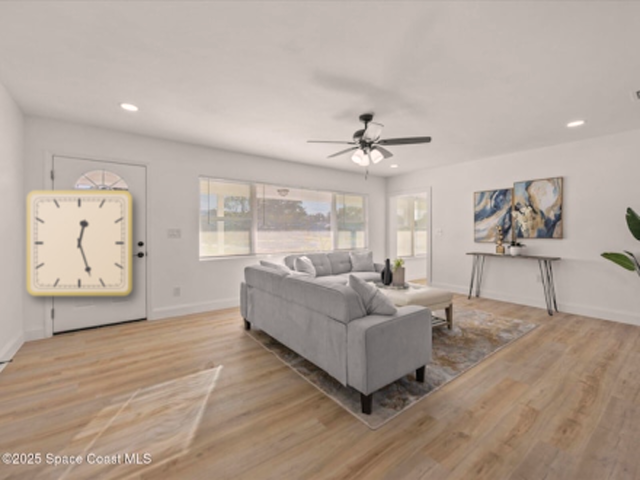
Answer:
h=12 m=27
